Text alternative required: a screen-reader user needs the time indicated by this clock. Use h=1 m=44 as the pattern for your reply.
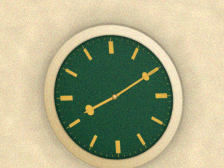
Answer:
h=8 m=10
